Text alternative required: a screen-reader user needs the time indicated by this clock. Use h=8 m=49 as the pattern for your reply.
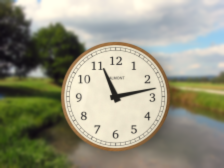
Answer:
h=11 m=13
